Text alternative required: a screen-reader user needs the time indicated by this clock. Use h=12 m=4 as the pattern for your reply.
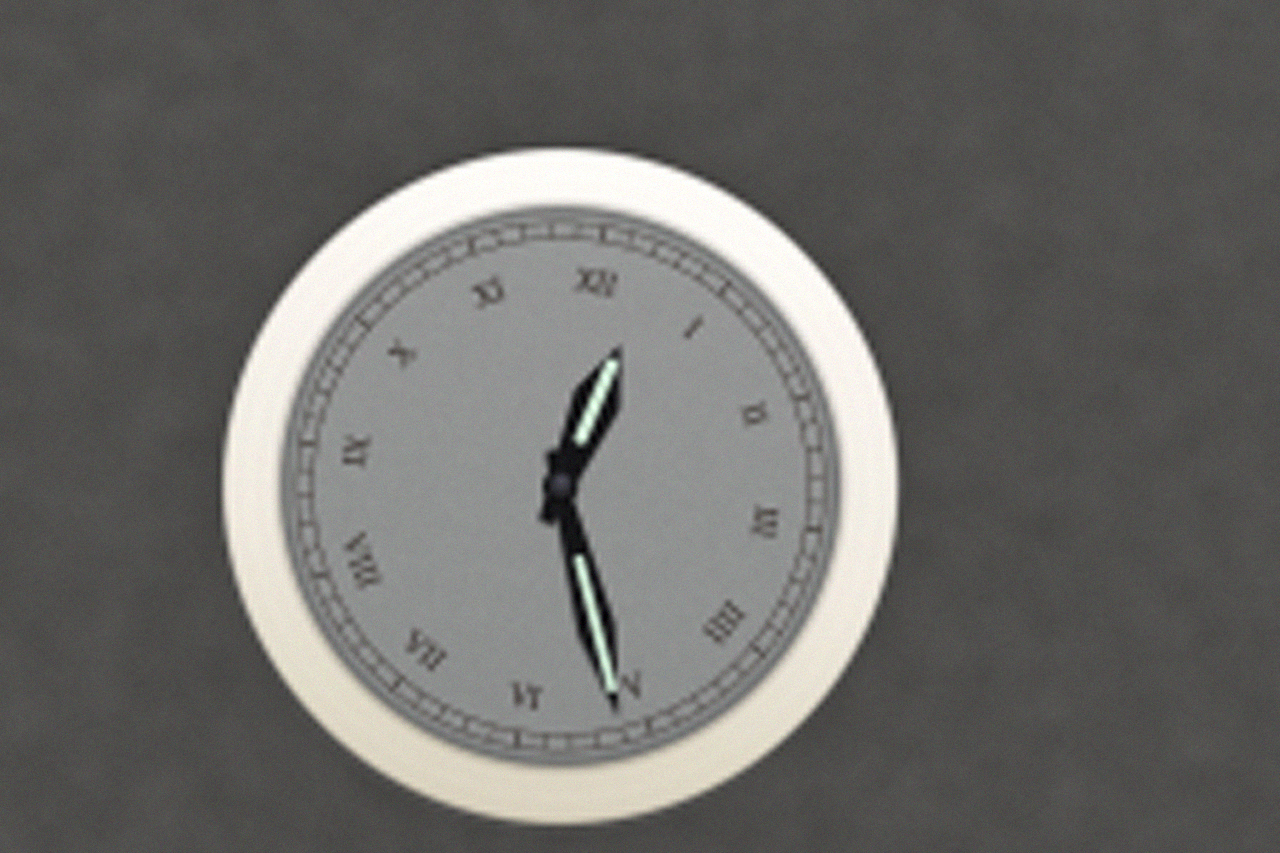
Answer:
h=12 m=26
